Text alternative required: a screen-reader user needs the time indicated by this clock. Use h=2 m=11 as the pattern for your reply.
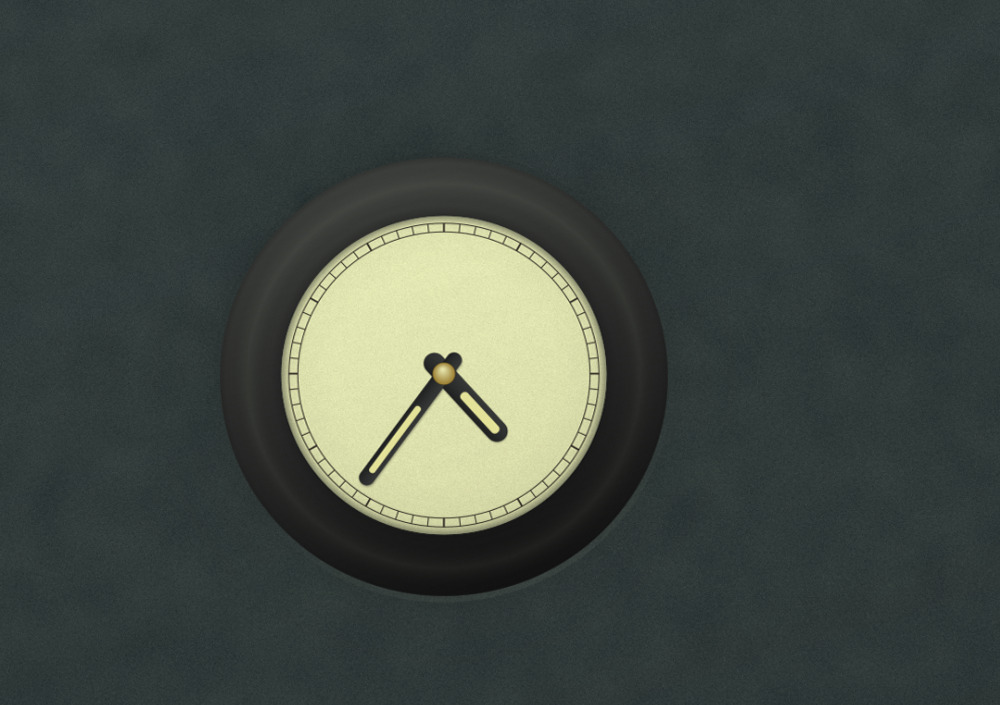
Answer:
h=4 m=36
